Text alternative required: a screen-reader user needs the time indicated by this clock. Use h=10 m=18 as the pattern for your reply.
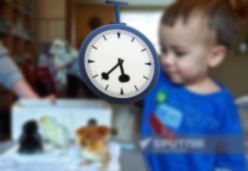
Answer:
h=5 m=38
